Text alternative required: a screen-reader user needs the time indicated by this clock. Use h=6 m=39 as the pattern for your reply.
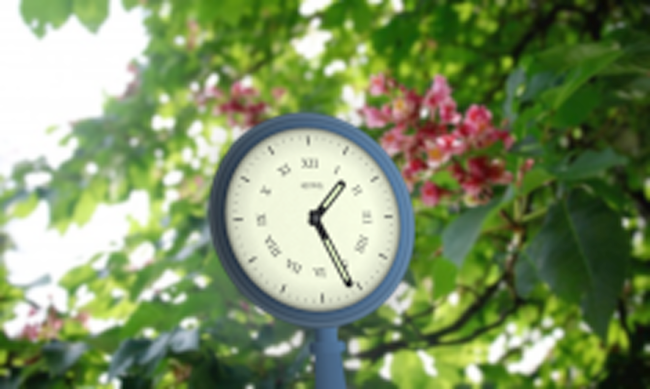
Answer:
h=1 m=26
